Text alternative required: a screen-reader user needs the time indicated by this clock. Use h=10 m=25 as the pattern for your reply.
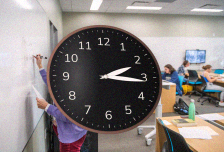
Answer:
h=2 m=16
